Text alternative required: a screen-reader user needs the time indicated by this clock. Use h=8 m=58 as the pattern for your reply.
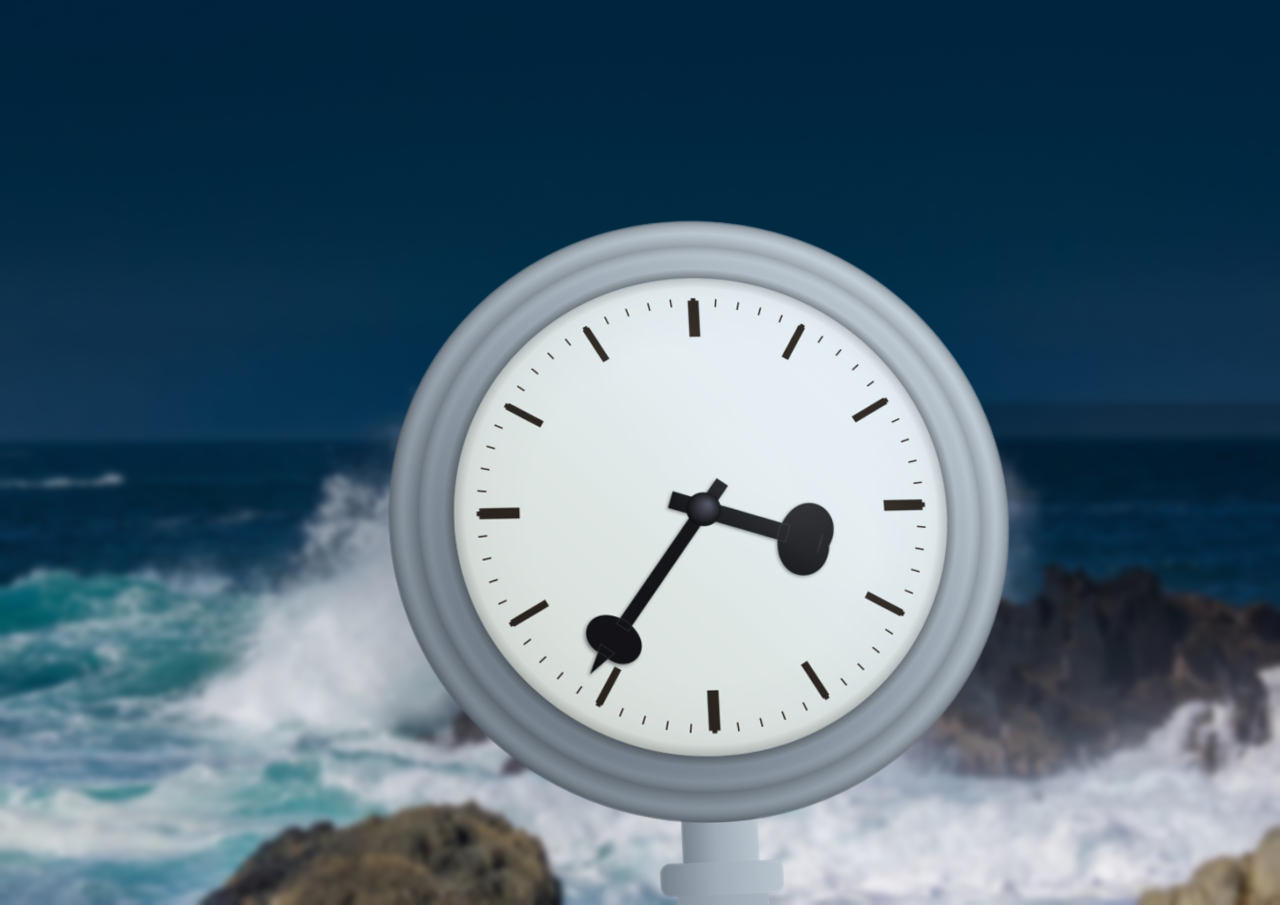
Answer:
h=3 m=36
